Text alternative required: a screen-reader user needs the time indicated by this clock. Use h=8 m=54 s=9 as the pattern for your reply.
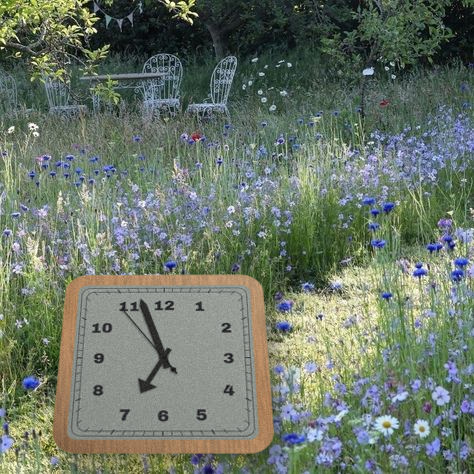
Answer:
h=6 m=56 s=54
